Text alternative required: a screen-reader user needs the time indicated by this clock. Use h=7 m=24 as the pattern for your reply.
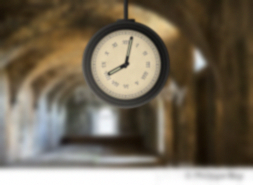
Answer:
h=8 m=2
